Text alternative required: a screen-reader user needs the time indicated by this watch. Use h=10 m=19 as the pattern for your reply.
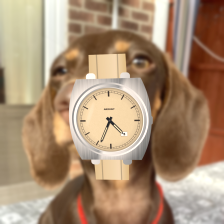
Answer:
h=4 m=34
